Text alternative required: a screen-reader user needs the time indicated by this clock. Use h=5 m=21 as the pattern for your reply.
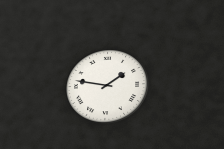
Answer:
h=1 m=47
